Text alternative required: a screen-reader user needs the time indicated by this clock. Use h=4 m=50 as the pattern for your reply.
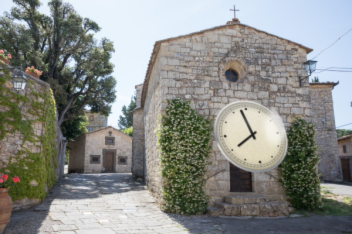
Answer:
h=7 m=58
